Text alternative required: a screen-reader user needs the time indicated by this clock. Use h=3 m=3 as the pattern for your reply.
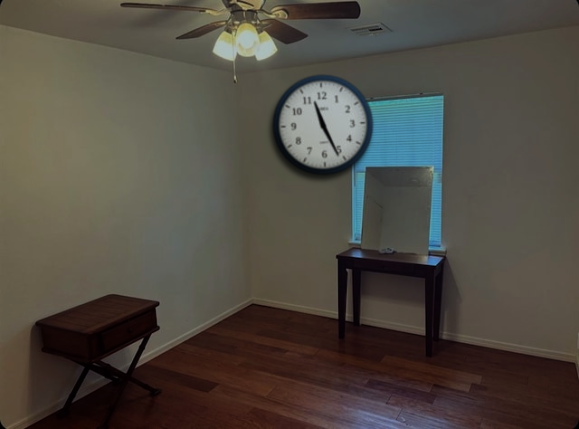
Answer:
h=11 m=26
